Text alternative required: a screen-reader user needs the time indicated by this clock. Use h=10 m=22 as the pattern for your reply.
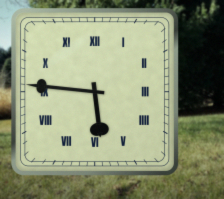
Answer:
h=5 m=46
